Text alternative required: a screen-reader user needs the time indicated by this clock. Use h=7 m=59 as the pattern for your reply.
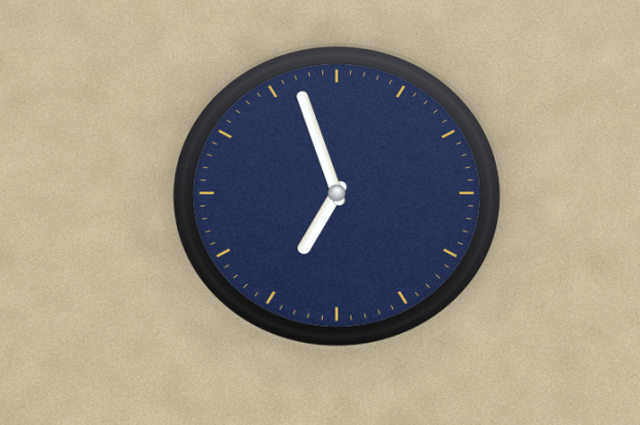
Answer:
h=6 m=57
